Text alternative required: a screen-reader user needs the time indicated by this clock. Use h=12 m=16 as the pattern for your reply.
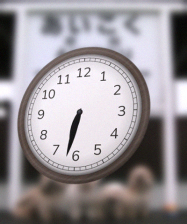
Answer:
h=6 m=32
